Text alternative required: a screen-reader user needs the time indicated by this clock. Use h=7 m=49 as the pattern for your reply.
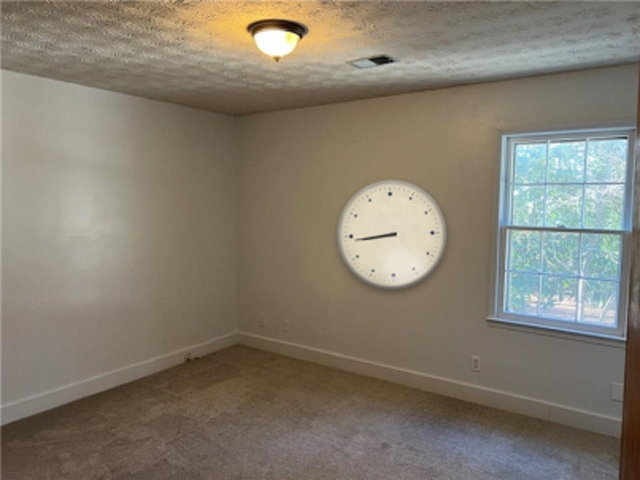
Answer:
h=8 m=44
